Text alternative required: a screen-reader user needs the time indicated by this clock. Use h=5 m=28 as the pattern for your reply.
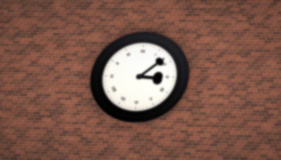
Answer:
h=3 m=8
